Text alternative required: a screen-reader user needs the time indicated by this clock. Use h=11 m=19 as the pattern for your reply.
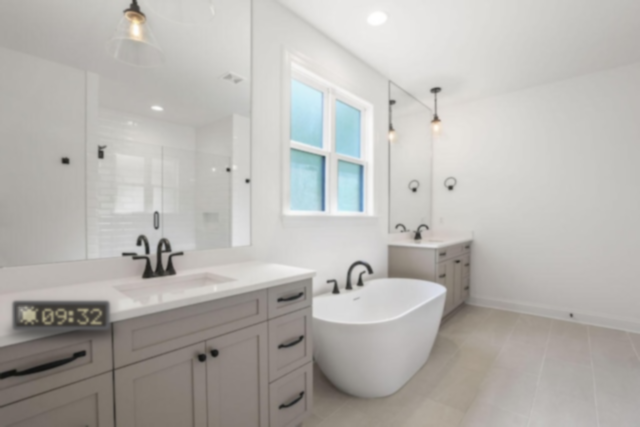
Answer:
h=9 m=32
